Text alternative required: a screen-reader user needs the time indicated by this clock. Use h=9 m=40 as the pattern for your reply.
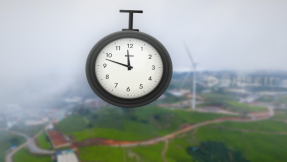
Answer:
h=11 m=48
